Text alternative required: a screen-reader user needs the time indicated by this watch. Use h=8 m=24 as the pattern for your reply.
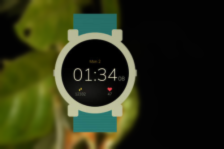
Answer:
h=1 m=34
